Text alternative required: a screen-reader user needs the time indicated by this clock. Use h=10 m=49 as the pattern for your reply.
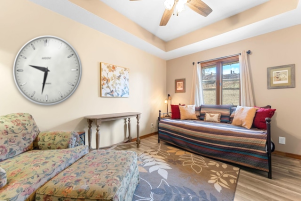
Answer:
h=9 m=32
